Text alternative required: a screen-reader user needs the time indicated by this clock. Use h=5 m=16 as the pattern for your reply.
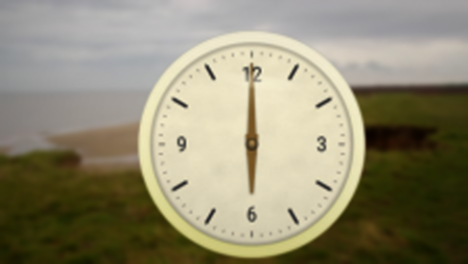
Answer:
h=6 m=0
